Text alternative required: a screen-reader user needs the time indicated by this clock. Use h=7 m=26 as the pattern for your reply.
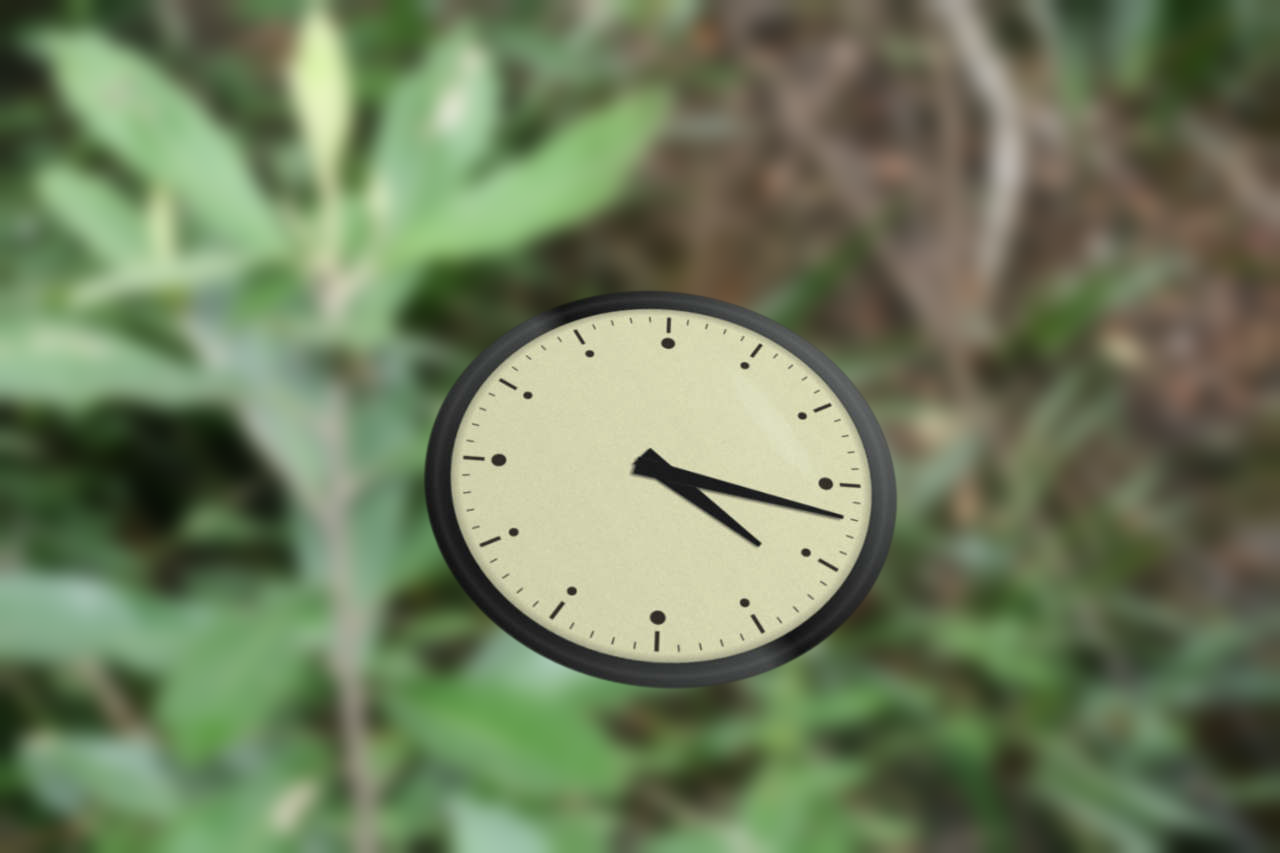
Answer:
h=4 m=17
